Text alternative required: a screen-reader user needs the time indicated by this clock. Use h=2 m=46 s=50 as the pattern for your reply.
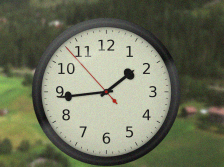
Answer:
h=1 m=43 s=53
